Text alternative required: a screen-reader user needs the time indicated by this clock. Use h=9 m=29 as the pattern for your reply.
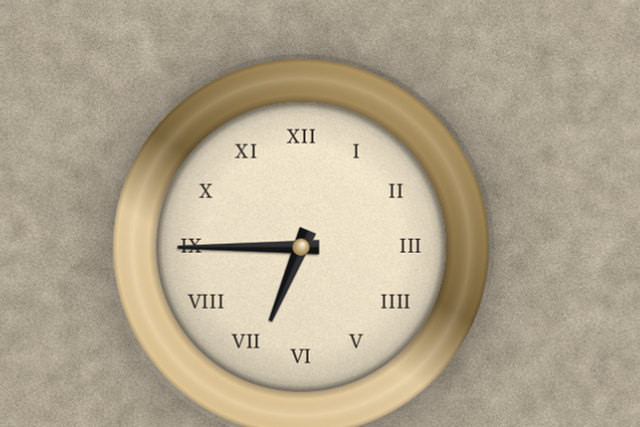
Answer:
h=6 m=45
